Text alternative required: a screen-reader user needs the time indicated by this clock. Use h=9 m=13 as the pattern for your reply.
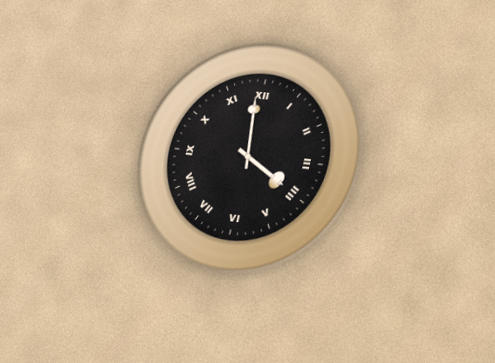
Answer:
h=3 m=59
